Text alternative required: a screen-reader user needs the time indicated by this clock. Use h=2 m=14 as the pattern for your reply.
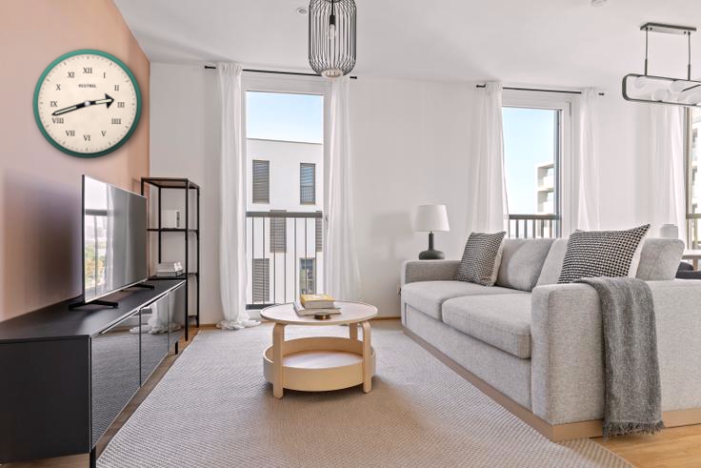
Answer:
h=2 m=42
